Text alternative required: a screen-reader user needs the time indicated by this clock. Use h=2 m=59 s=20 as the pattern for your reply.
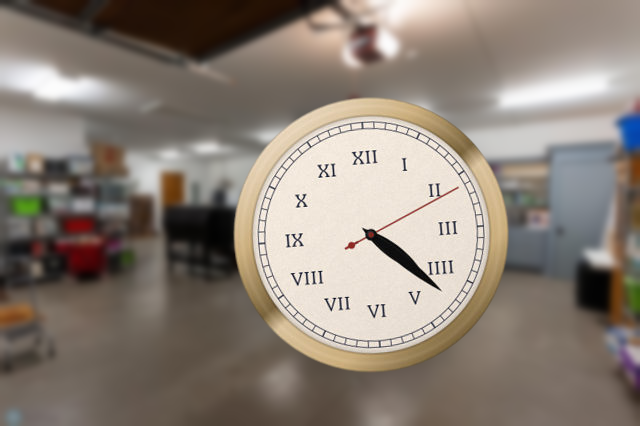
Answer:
h=4 m=22 s=11
